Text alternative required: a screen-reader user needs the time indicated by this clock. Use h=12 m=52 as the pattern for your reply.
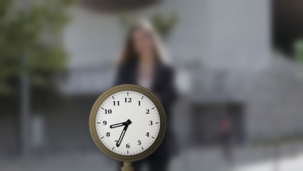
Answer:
h=8 m=34
